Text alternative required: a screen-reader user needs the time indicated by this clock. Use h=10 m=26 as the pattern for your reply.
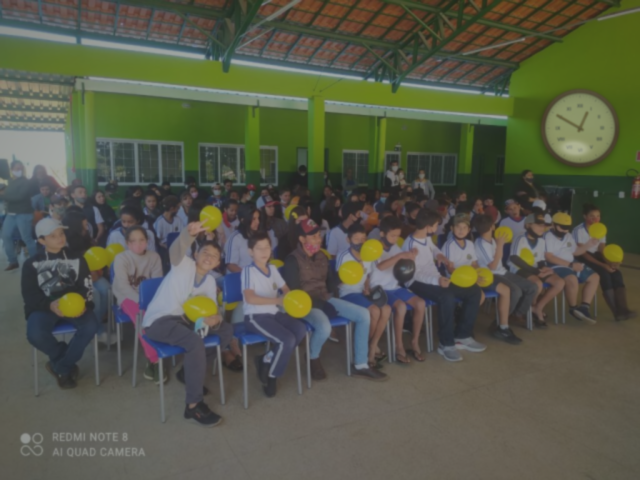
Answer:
h=12 m=50
